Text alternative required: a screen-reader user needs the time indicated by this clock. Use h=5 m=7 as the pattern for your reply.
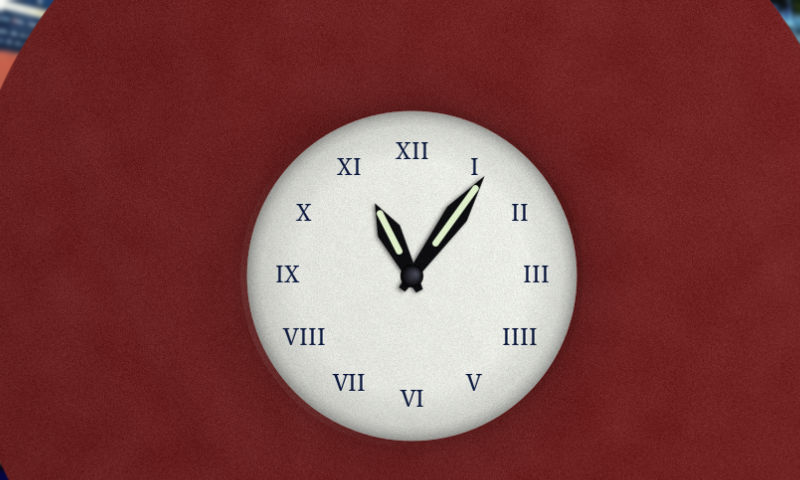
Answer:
h=11 m=6
